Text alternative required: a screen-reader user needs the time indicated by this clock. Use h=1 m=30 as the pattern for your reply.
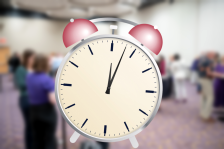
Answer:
h=12 m=3
